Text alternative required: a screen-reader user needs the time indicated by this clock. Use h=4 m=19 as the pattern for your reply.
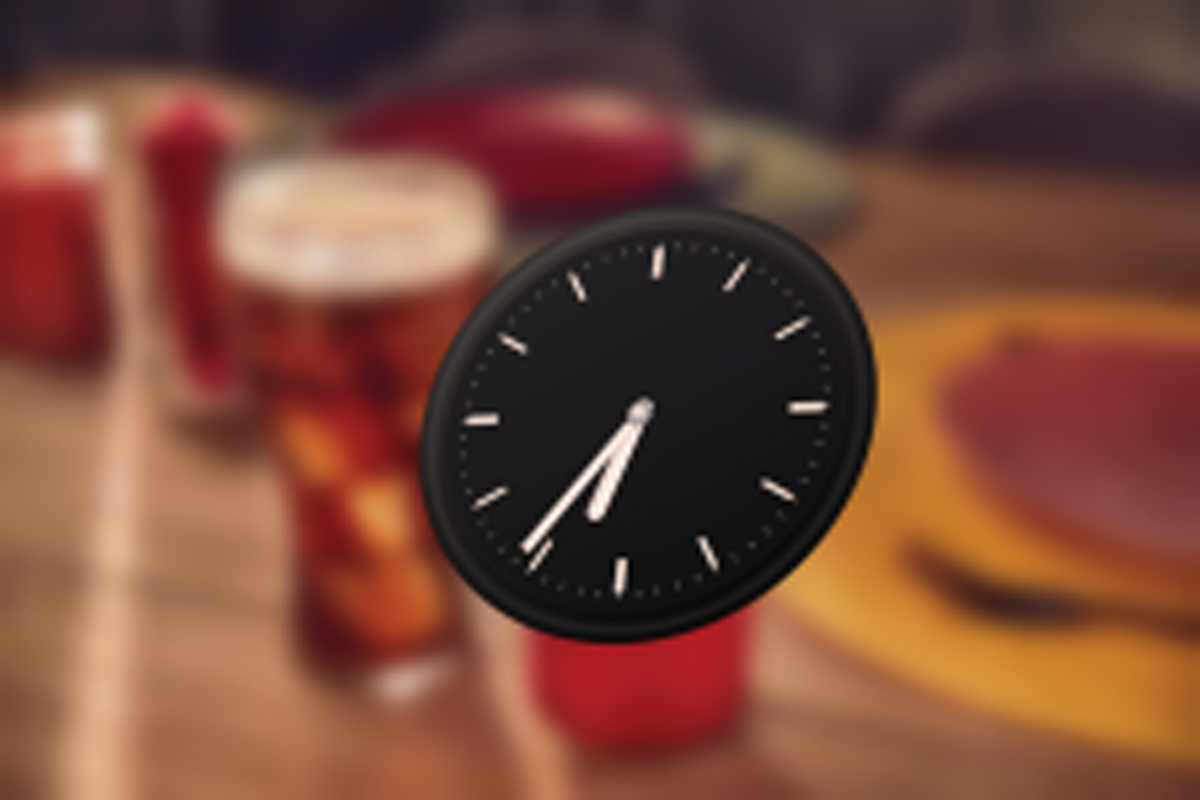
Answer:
h=6 m=36
